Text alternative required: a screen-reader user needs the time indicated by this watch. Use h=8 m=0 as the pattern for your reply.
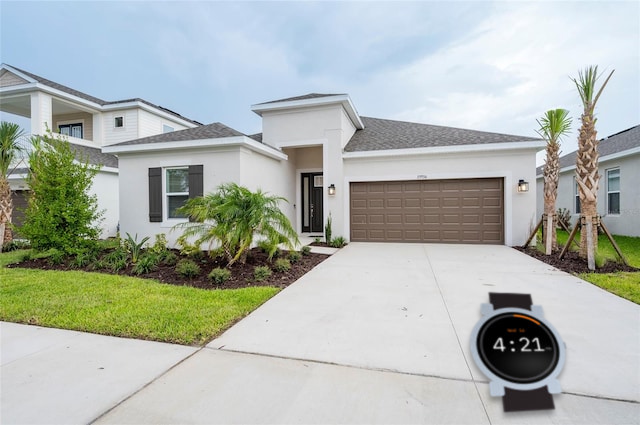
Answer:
h=4 m=21
